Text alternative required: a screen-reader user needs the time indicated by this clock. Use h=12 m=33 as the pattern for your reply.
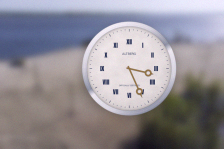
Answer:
h=3 m=26
